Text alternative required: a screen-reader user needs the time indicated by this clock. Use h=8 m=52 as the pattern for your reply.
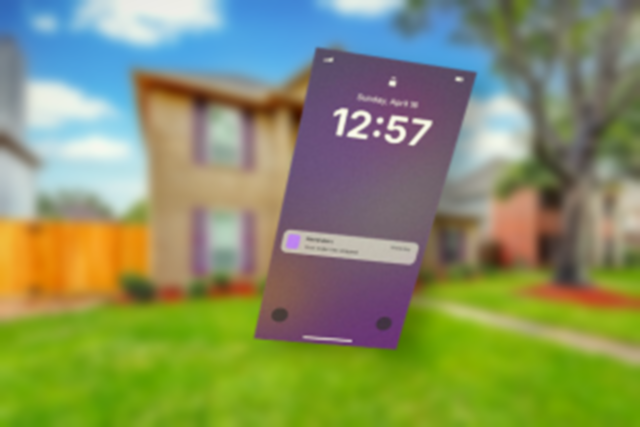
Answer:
h=12 m=57
